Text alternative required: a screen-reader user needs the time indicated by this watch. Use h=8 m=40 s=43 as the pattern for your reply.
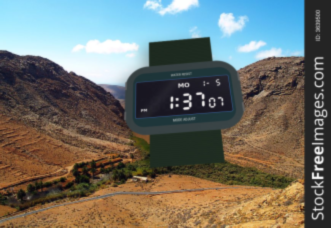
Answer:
h=1 m=37 s=7
